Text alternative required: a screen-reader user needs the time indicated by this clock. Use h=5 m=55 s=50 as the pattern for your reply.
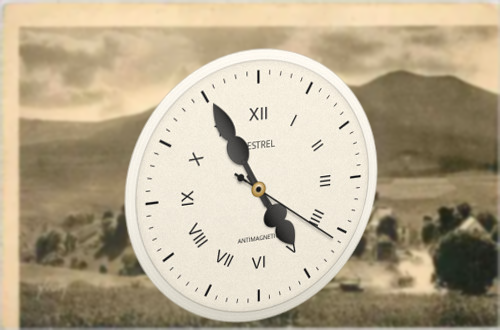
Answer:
h=4 m=55 s=21
